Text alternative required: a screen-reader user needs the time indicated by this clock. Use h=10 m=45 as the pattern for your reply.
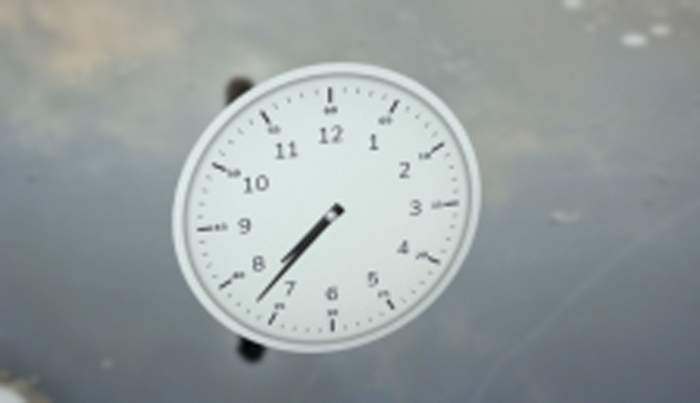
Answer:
h=7 m=37
